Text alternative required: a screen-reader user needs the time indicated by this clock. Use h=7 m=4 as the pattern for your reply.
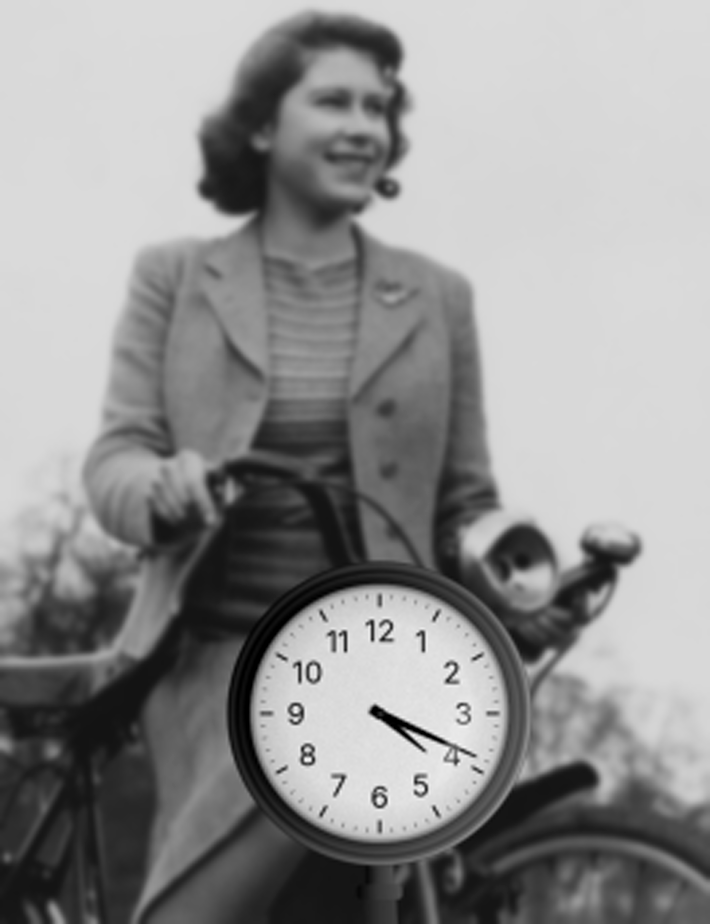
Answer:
h=4 m=19
